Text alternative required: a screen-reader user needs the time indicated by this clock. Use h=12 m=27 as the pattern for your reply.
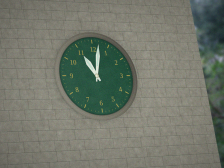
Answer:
h=11 m=2
